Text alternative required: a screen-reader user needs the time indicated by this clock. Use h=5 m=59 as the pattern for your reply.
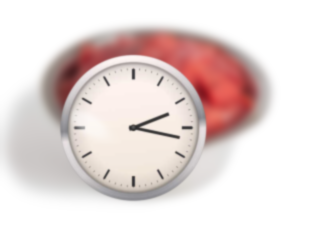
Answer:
h=2 m=17
